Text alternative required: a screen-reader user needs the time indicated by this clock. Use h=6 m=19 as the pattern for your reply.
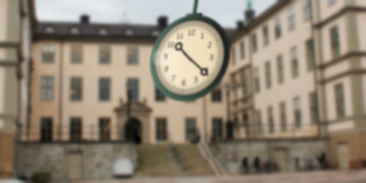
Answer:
h=10 m=21
